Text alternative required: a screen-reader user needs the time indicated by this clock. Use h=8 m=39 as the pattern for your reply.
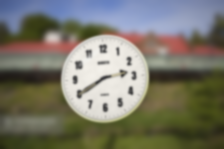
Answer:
h=2 m=40
